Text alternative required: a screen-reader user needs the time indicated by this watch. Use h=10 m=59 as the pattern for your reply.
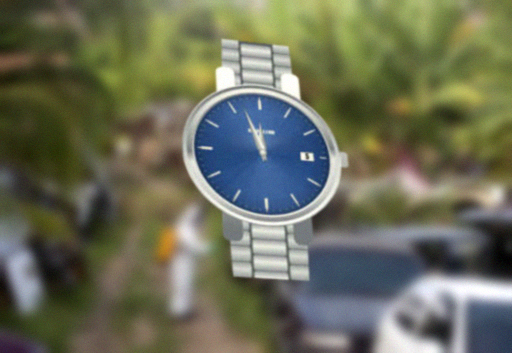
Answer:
h=11 m=57
